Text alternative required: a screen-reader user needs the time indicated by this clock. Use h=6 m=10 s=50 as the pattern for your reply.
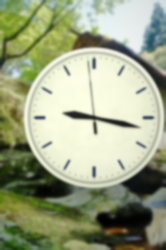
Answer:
h=9 m=16 s=59
